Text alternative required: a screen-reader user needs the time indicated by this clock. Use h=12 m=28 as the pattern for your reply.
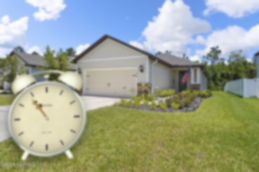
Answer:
h=10 m=54
